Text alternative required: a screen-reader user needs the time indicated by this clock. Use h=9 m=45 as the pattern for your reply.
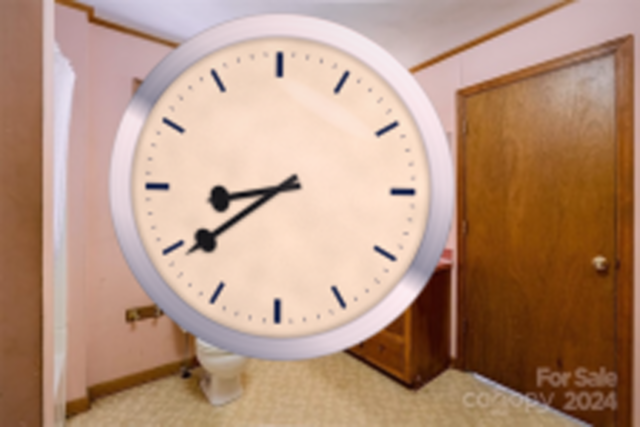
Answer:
h=8 m=39
